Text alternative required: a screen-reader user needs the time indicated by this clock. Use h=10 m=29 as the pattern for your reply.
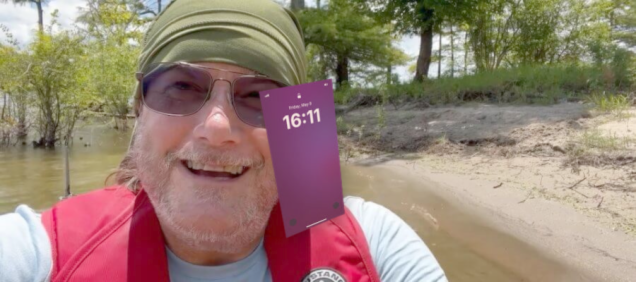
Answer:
h=16 m=11
